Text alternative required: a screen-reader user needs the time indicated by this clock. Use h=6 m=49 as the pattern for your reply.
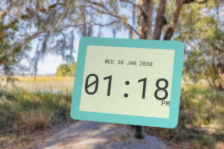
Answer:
h=1 m=18
